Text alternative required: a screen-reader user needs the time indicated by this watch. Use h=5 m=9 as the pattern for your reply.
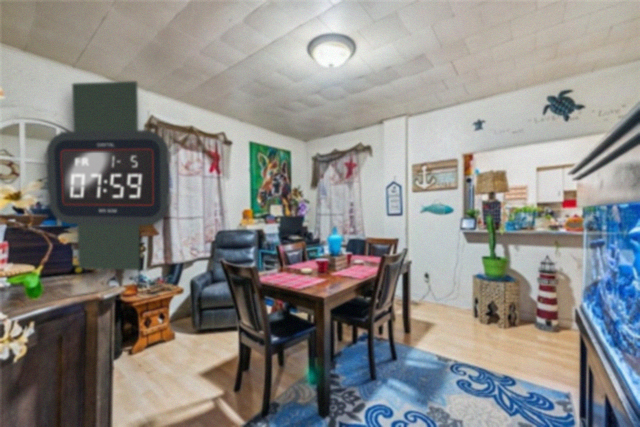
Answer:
h=7 m=59
